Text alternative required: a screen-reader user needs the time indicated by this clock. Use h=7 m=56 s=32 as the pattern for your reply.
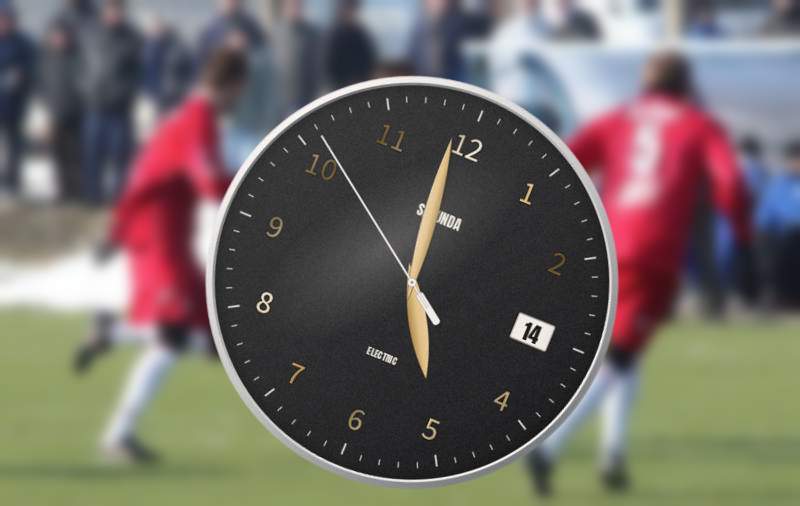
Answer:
h=4 m=58 s=51
